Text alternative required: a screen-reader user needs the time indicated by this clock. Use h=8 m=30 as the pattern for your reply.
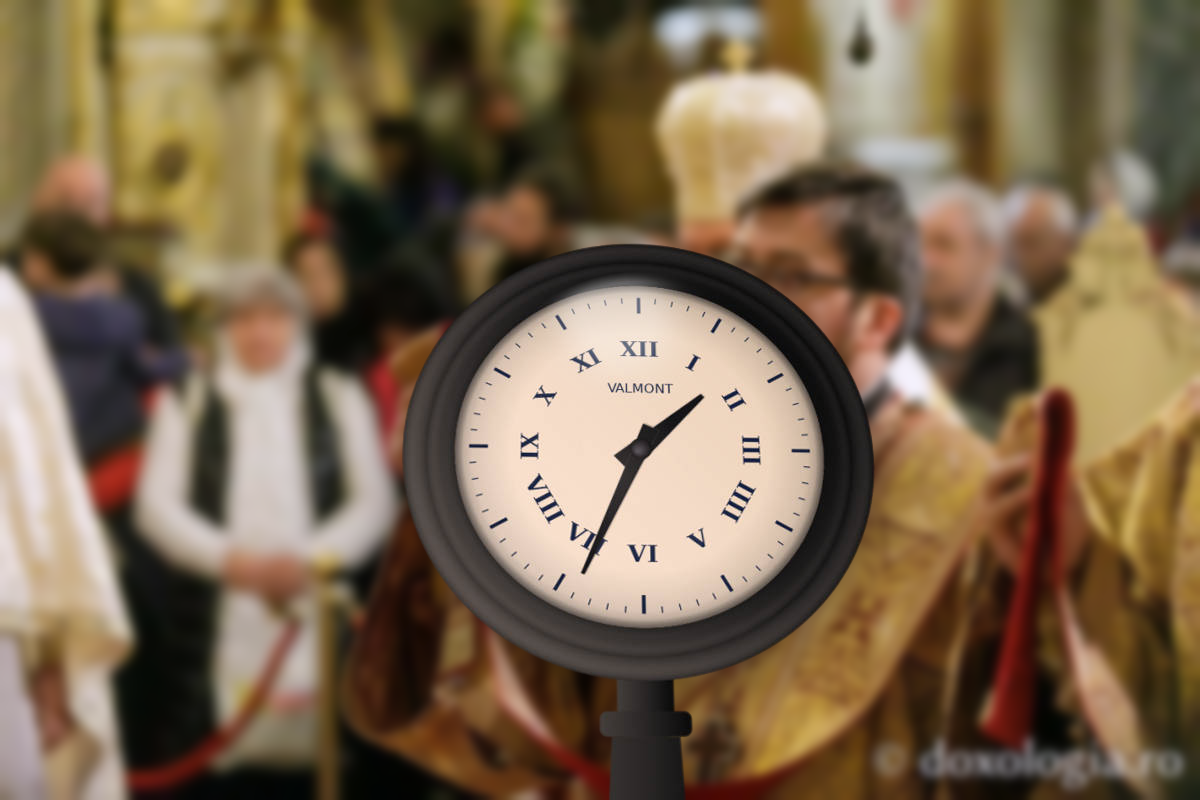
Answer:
h=1 m=34
